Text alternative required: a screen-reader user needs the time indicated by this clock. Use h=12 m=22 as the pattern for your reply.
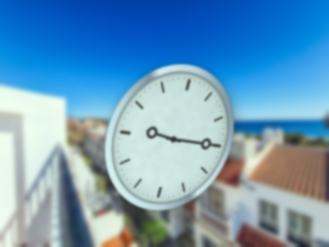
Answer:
h=9 m=15
